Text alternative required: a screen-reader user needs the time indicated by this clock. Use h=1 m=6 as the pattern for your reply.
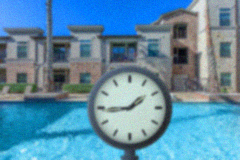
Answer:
h=1 m=44
